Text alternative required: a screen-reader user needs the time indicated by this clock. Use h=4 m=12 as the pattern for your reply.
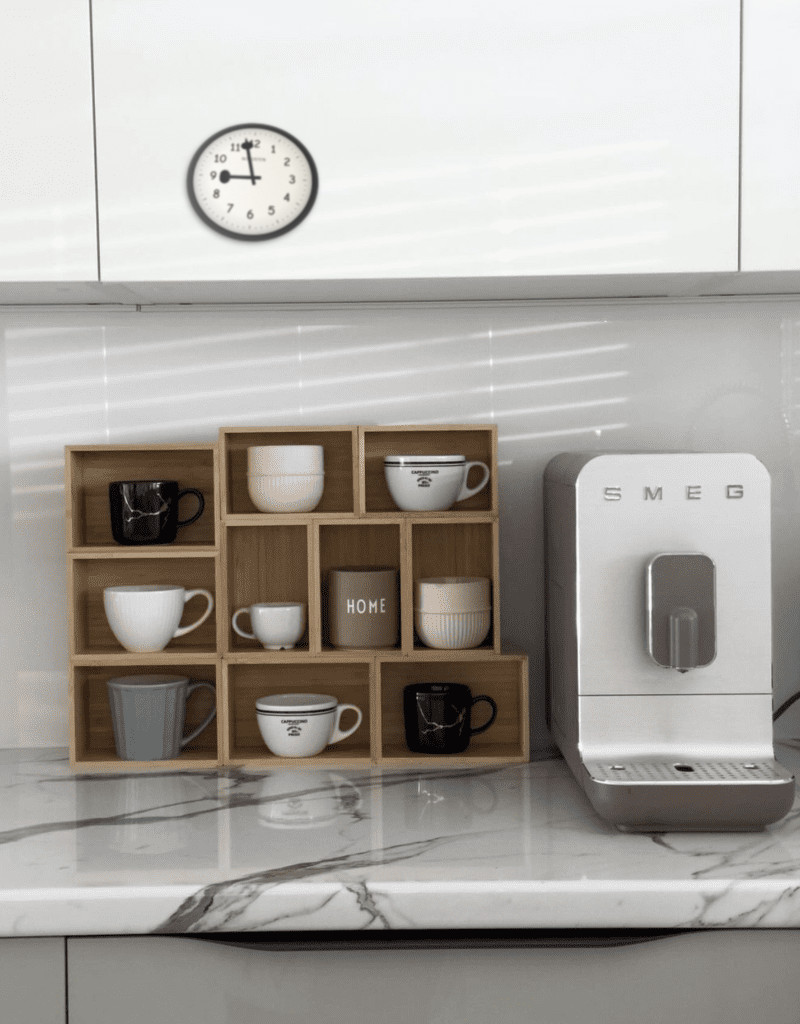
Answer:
h=8 m=58
